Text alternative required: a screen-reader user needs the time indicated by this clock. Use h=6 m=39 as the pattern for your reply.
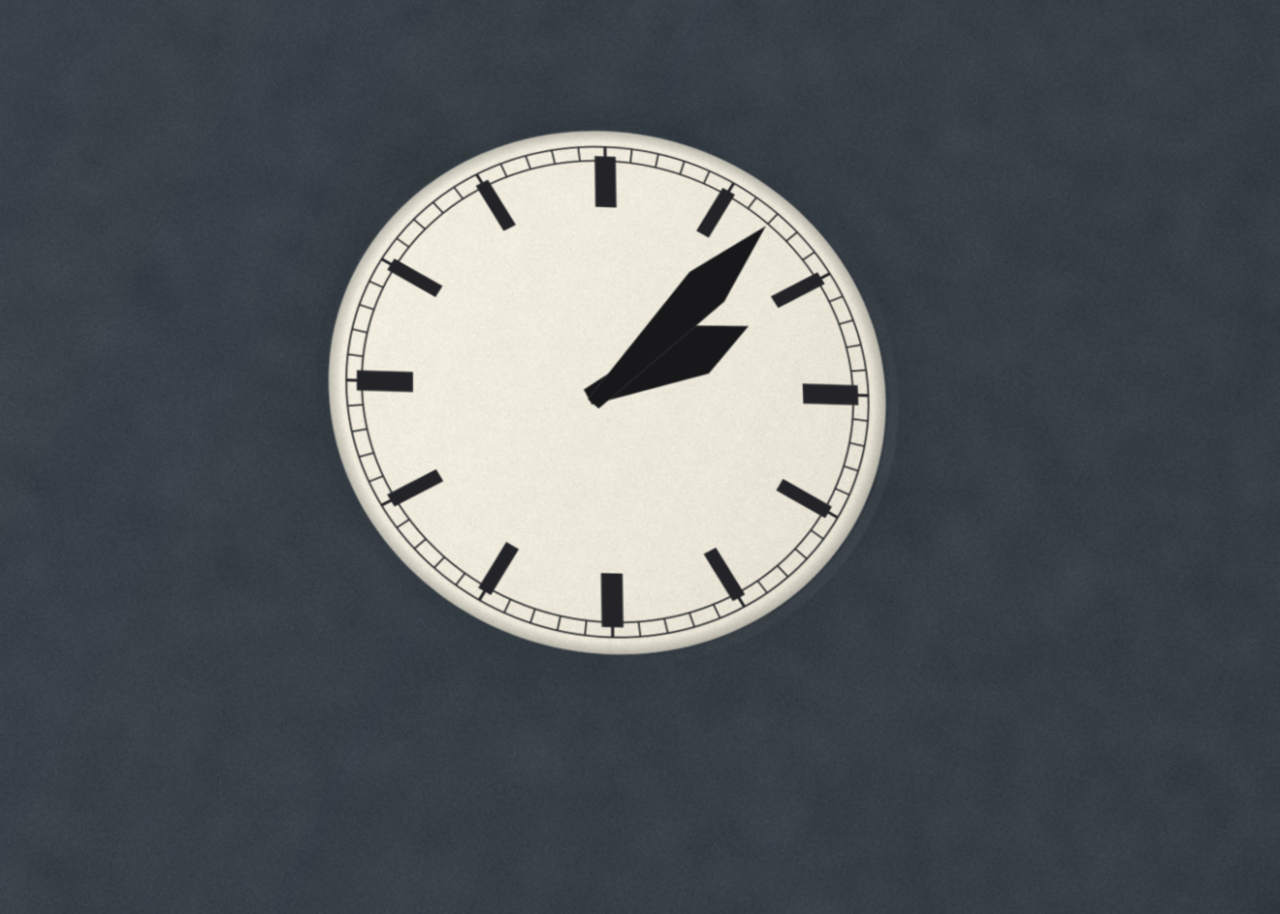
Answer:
h=2 m=7
